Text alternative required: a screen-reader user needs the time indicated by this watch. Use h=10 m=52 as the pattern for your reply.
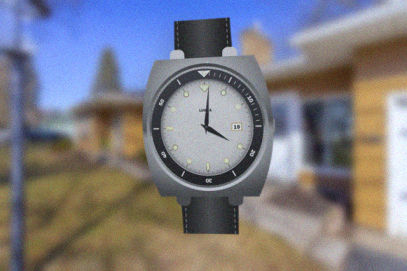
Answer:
h=4 m=1
